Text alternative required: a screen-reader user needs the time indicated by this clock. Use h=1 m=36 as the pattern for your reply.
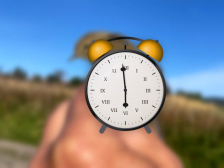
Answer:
h=5 m=59
